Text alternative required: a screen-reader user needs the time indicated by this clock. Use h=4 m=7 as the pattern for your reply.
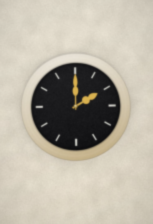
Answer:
h=2 m=0
